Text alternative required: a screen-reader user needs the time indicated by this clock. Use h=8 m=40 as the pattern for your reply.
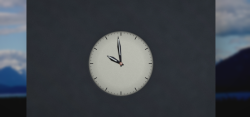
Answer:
h=9 m=59
